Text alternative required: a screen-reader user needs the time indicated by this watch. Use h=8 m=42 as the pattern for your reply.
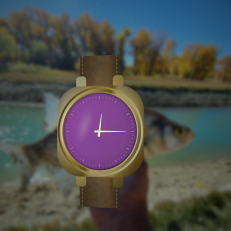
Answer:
h=12 m=15
